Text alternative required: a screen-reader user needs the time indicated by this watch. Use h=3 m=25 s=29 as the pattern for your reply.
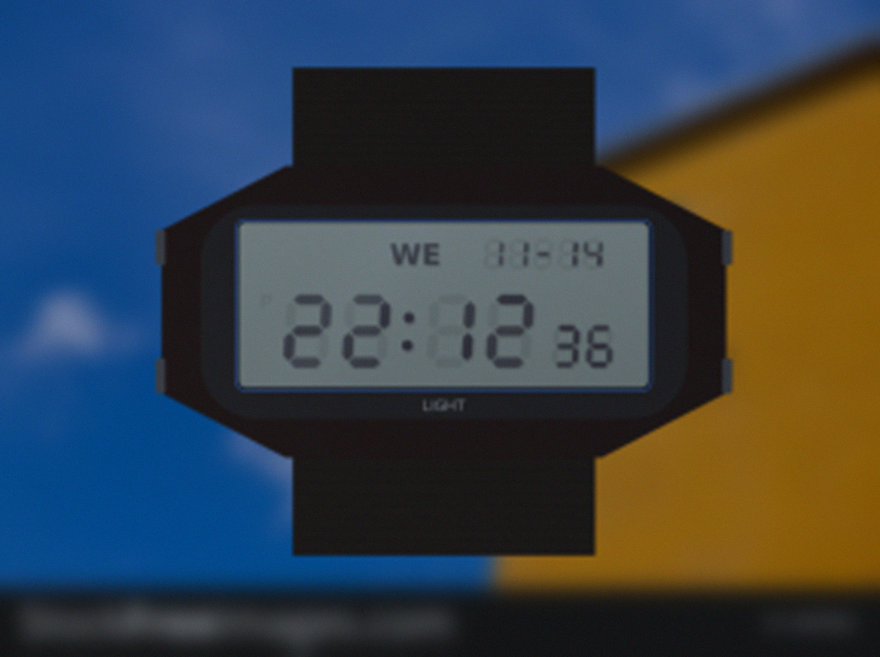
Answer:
h=22 m=12 s=36
